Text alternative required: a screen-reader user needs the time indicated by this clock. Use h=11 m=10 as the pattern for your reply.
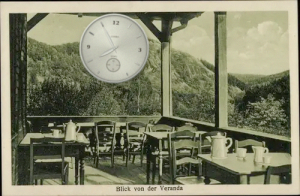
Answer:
h=7 m=55
